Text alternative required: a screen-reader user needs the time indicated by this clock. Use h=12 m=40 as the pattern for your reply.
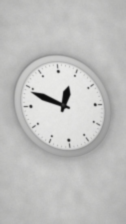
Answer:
h=12 m=49
